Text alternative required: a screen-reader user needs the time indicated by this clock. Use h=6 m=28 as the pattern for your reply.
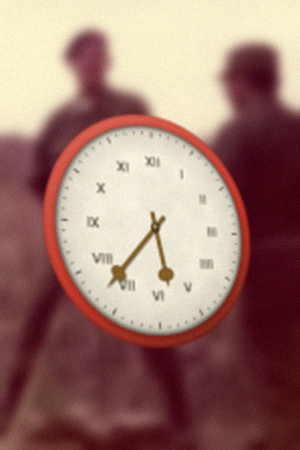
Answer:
h=5 m=37
